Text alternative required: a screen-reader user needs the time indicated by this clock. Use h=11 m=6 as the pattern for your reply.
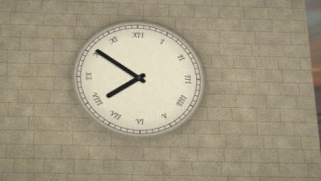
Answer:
h=7 m=51
